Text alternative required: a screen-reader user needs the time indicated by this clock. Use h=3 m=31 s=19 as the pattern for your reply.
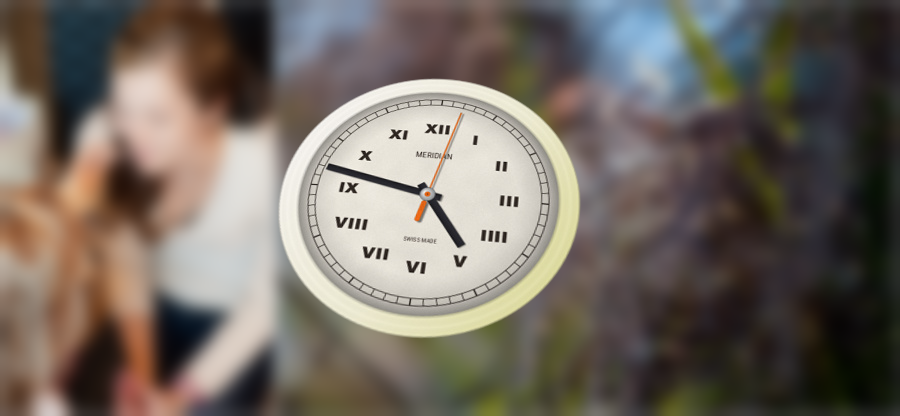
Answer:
h=4 m=47 s=2
